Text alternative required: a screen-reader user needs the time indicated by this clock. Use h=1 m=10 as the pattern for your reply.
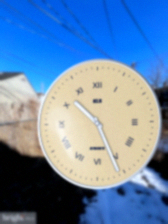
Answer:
h=10 m=26
